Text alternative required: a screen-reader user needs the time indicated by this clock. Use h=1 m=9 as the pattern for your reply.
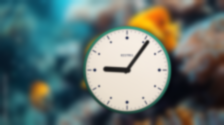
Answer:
h=9 m=6
